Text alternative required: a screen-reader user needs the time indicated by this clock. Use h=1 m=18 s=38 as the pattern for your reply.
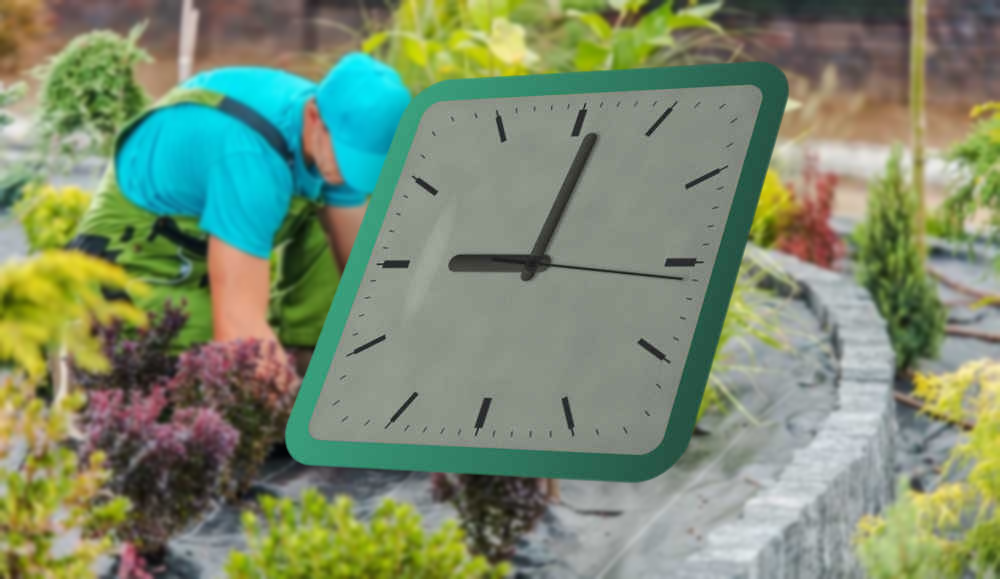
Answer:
h=9 m=1 s=16
